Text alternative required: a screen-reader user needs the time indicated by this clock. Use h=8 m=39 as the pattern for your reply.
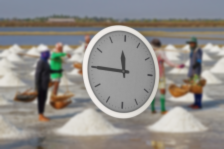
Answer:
h=11 m=45
